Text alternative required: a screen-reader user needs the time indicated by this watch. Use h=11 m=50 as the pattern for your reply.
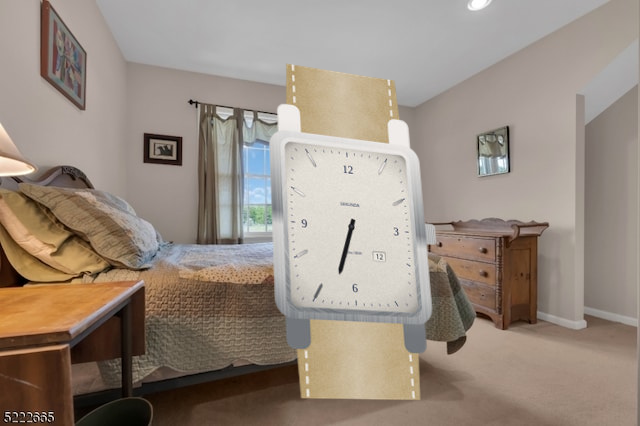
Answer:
h=6 m=33
